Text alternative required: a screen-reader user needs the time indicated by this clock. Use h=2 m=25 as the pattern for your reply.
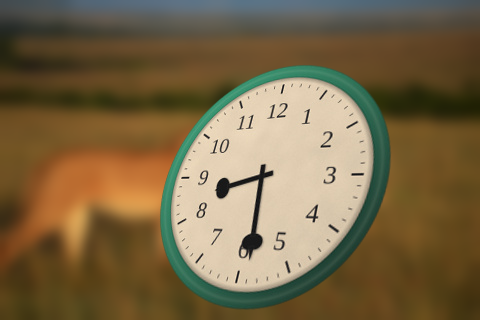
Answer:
h=8 m=29
